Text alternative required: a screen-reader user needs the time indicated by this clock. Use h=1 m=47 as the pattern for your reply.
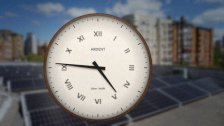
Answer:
h=4 m=46
